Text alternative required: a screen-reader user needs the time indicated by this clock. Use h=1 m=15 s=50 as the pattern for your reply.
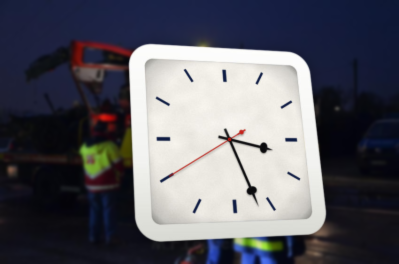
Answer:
h=3 m=26 s=40
